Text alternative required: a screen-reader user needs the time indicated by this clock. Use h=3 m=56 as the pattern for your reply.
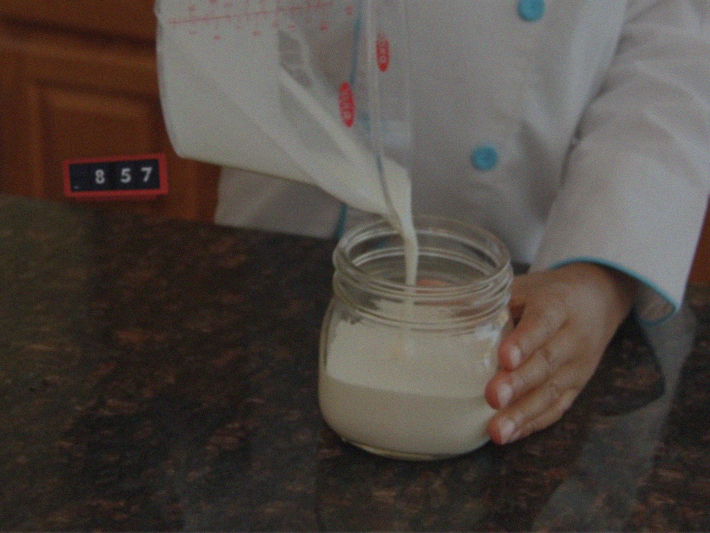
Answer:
h=8 m=57
